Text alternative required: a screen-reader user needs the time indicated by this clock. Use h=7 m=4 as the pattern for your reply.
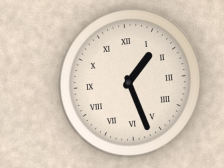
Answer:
h=1 m=27
